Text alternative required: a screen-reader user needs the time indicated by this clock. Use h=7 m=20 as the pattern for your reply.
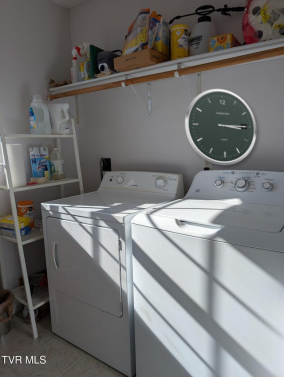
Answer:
h=3 m=15
